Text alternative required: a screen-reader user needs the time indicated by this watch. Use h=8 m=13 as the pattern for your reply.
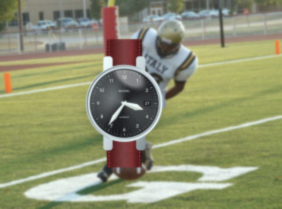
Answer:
h=3 m=36
